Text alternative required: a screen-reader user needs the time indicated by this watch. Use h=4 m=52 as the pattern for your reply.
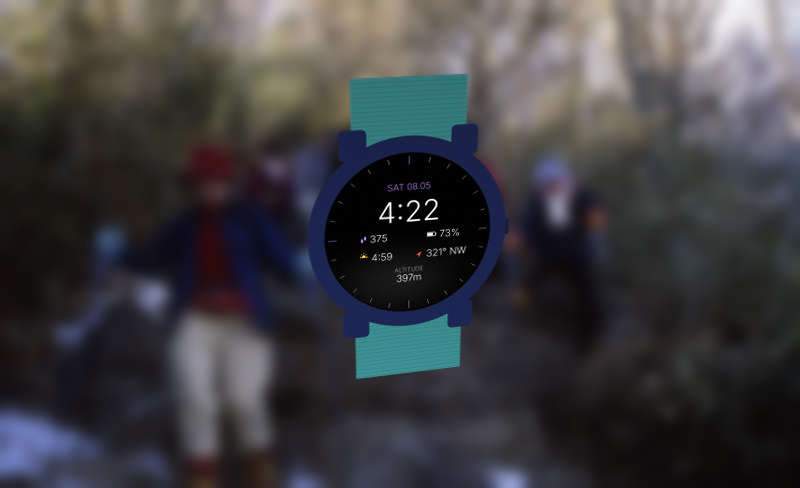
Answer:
h=4 m=22
